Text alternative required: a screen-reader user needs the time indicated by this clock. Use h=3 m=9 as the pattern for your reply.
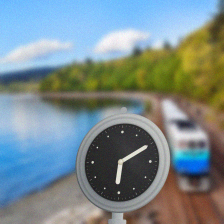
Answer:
h=6 m=10
